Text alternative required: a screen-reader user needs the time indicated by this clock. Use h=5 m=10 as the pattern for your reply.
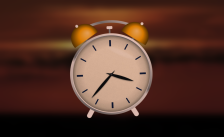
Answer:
h=3 m=37
